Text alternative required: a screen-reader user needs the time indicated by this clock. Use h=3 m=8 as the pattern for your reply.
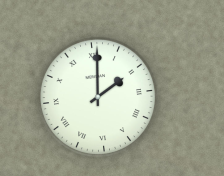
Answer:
h=2 m=1
